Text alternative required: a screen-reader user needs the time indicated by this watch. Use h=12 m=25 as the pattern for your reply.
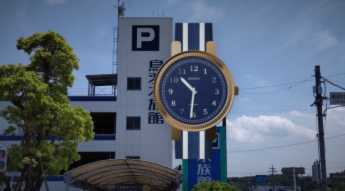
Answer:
h=10 m=31
